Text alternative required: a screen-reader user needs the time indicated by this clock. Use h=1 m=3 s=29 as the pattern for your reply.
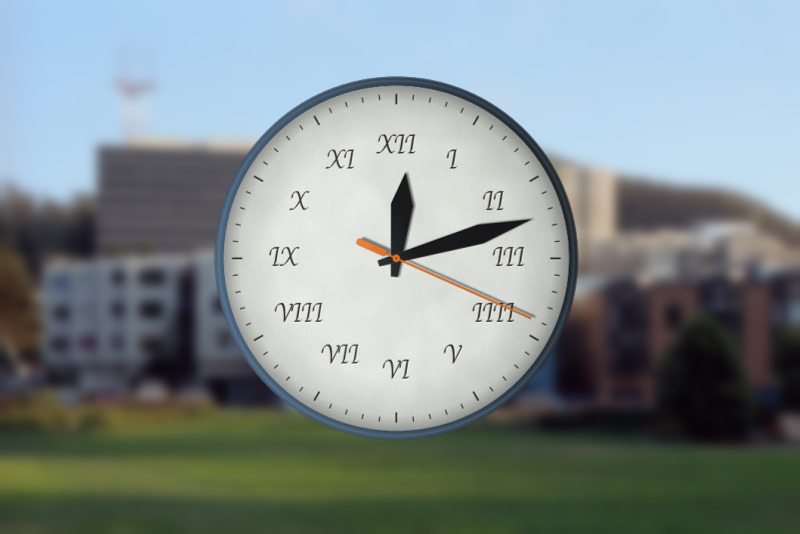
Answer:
h=12 m=12 s=19
